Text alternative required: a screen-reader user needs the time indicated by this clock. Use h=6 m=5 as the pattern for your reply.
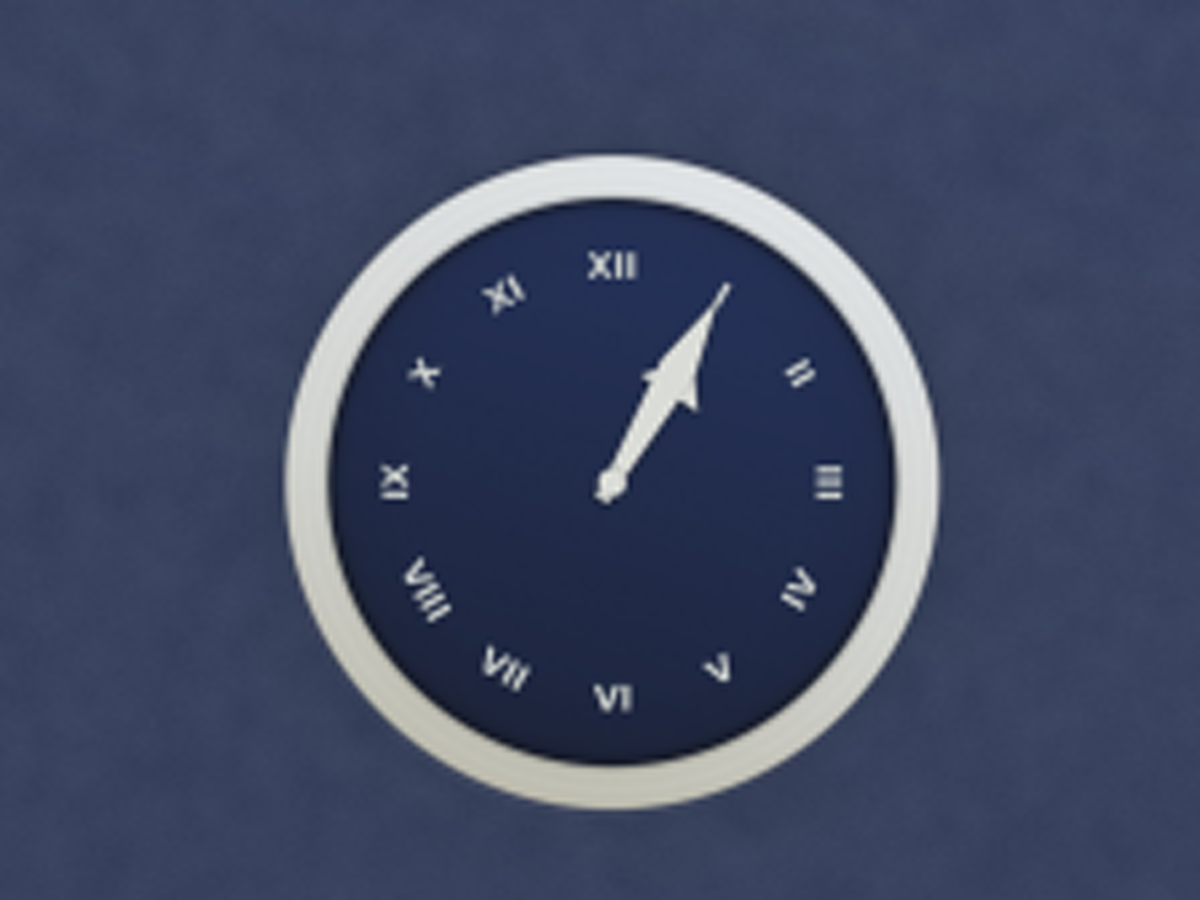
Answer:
h=1 m=5
